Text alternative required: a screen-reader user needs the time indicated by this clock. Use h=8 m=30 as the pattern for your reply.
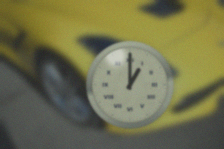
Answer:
h=1 m=0
